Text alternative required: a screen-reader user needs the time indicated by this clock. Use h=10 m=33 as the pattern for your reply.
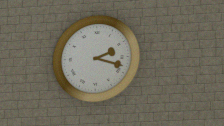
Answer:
h=2 m=18
